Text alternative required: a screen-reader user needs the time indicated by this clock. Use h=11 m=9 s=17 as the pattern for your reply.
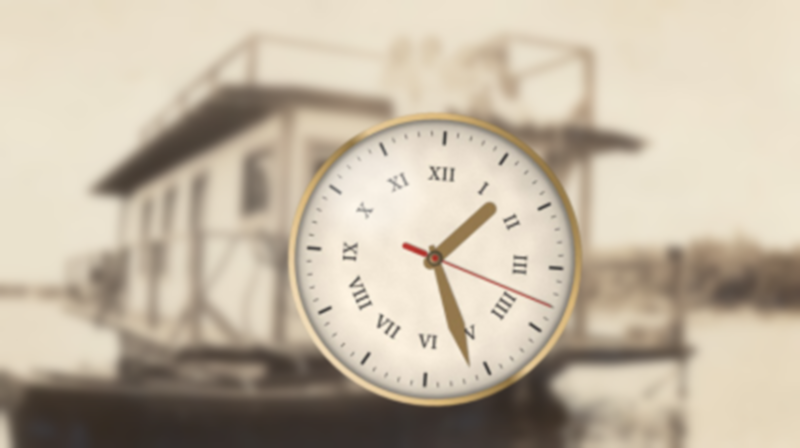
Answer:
h=1 m=26 s=18
